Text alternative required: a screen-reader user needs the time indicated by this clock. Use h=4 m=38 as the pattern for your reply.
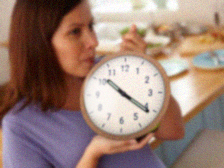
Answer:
h=10 m=21
